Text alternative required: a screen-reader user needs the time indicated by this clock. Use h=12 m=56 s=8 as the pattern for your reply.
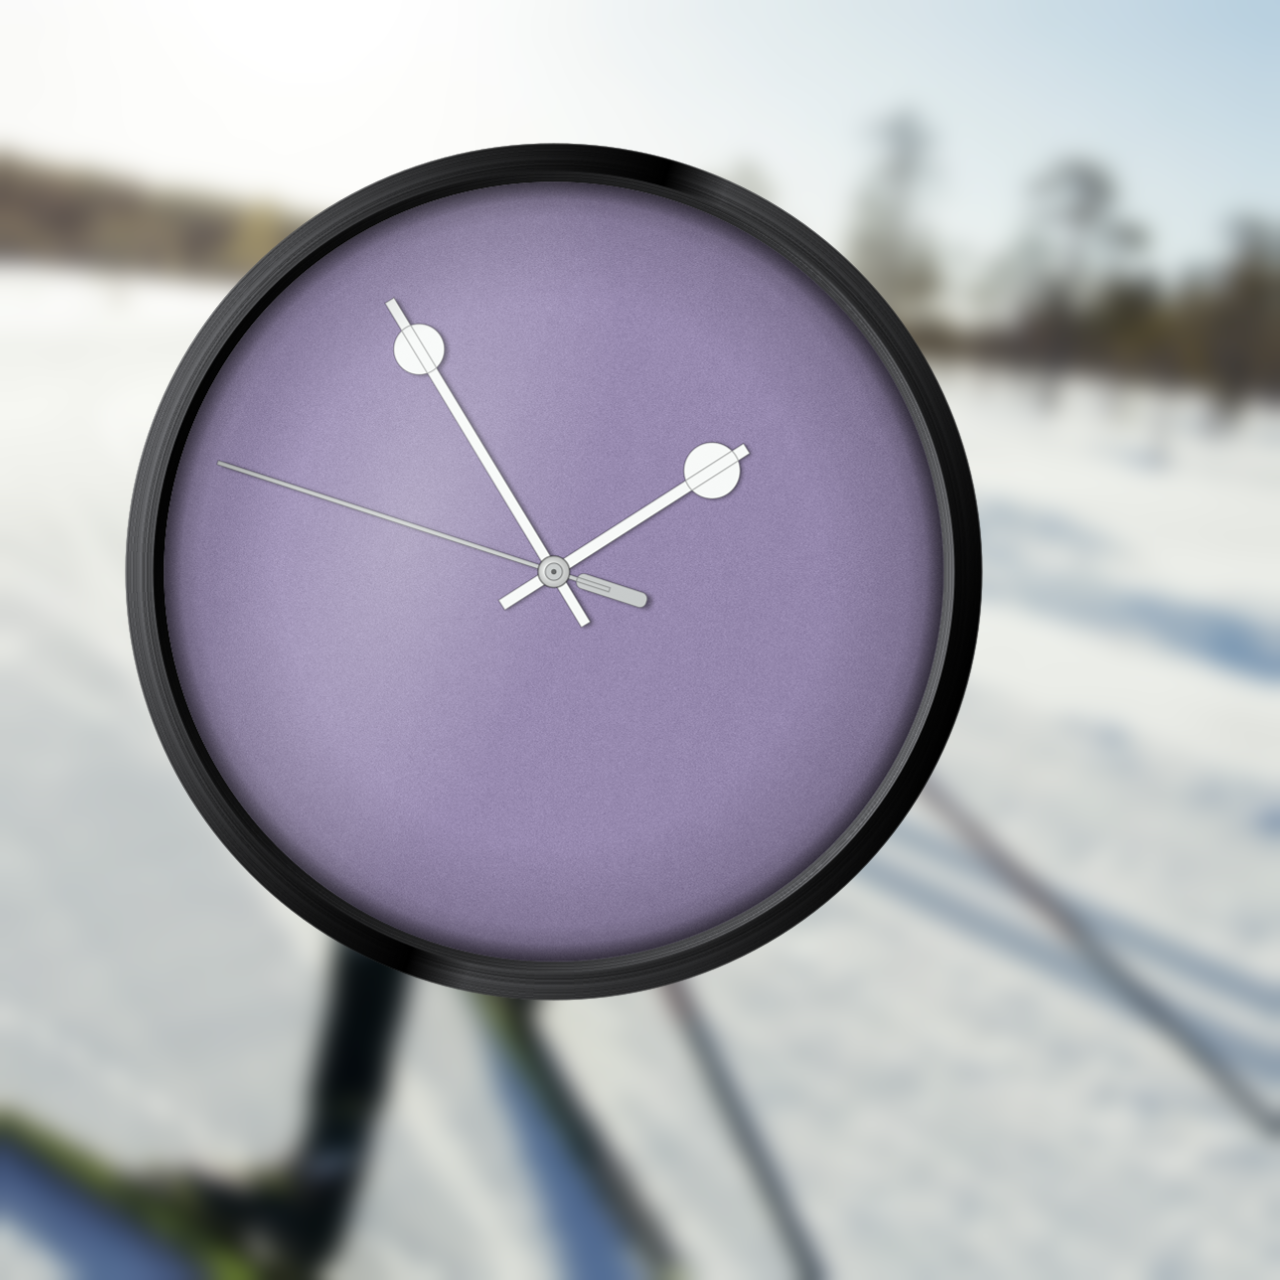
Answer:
h=1 m=54 s=48
